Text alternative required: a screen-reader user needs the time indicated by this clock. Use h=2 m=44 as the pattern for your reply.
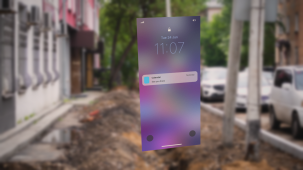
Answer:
h=11 m=7
